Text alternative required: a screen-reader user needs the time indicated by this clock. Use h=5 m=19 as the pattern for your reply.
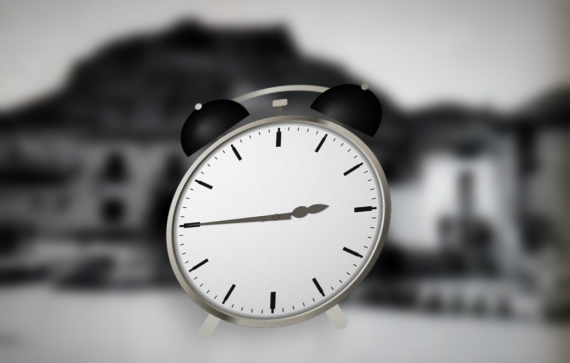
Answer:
h=2 m=45
